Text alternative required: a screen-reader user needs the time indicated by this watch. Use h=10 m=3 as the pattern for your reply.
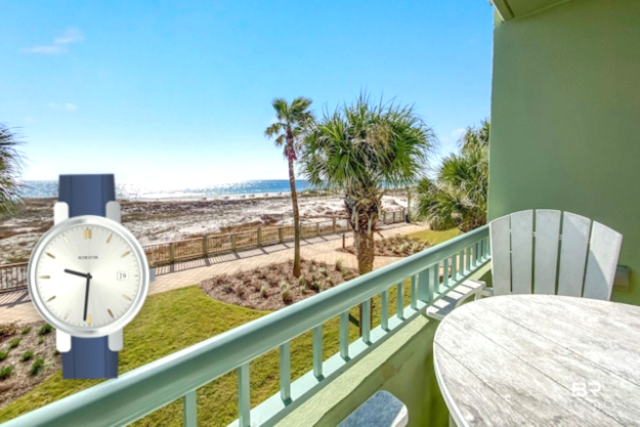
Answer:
h=9 m=31
